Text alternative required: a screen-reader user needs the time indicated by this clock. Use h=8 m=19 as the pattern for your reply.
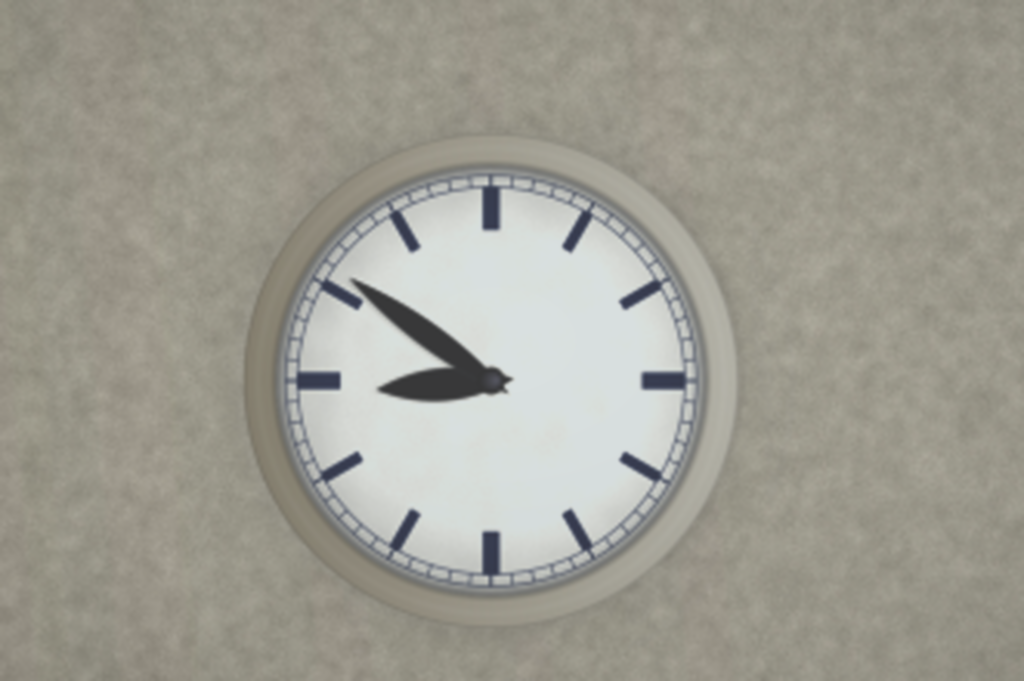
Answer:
h=8 m=51
